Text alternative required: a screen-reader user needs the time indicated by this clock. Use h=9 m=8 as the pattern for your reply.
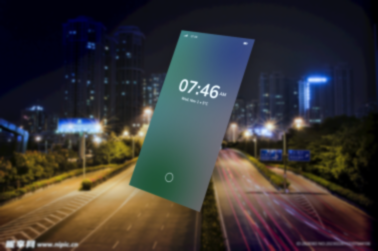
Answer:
h=7 m=46
